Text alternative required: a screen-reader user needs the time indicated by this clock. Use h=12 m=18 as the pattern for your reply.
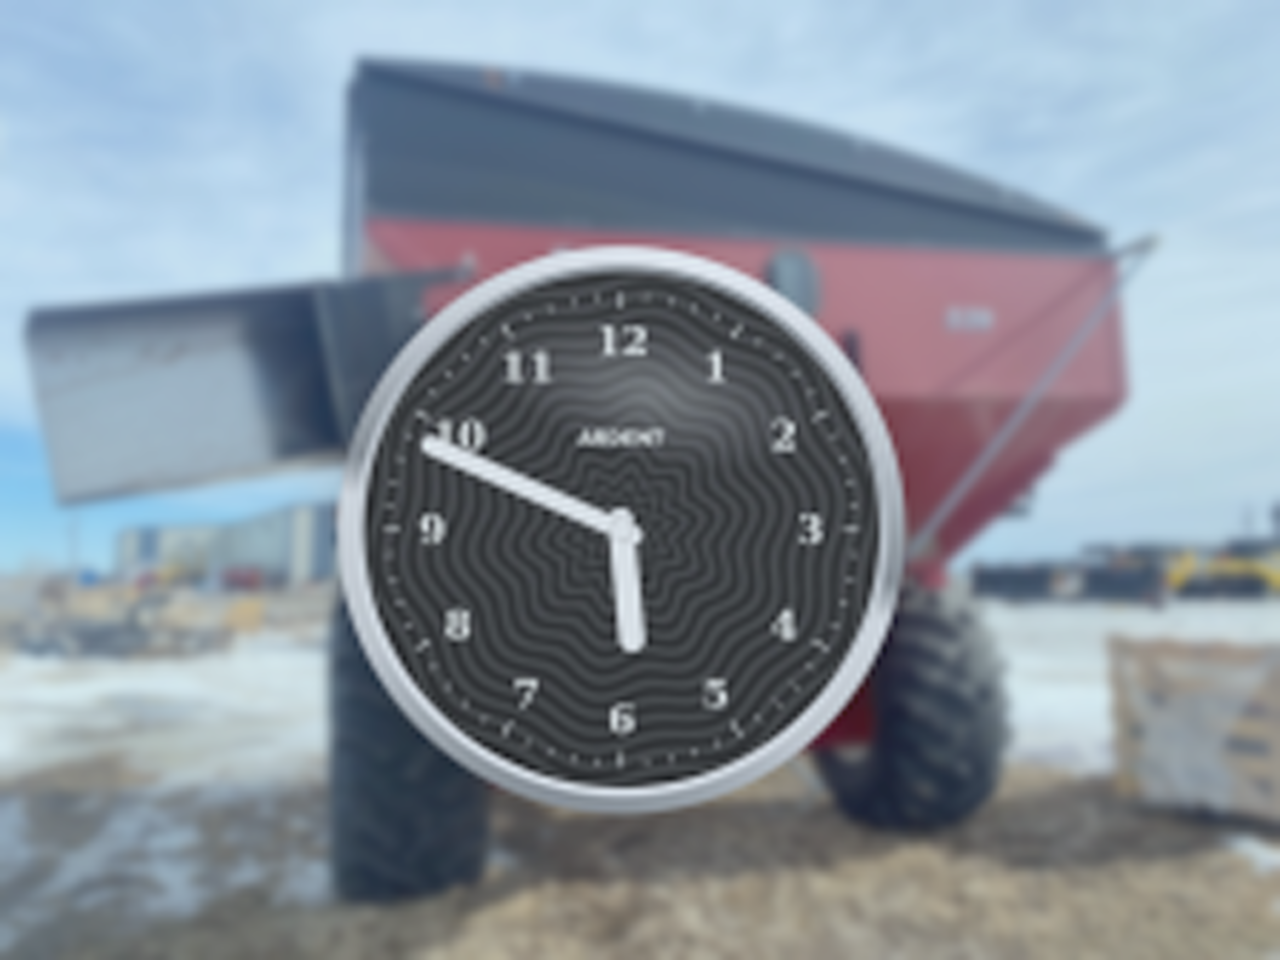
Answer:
h=5 m=49
